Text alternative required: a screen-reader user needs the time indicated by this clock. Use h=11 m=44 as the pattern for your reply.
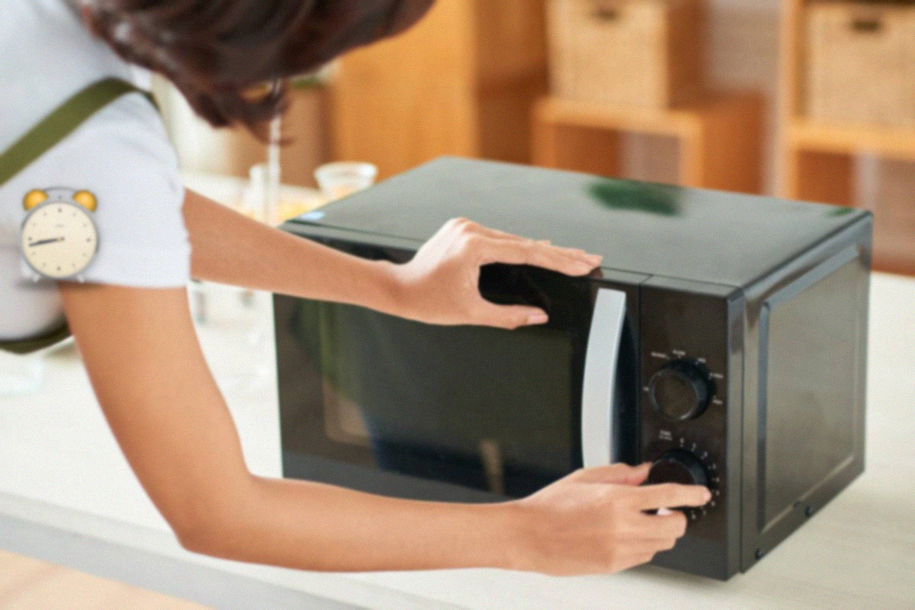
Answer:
h=8 m=43
